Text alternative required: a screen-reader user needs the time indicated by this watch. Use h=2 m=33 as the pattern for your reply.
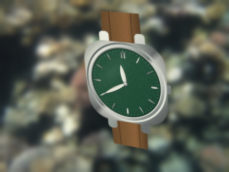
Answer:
h=11 m=40
